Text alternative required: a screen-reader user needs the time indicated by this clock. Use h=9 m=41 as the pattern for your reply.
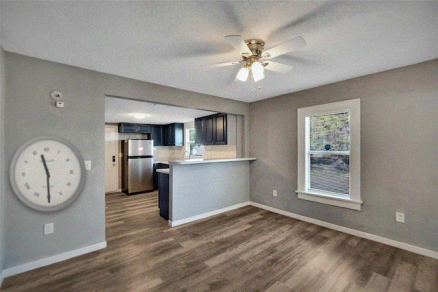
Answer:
h=11 m=30
